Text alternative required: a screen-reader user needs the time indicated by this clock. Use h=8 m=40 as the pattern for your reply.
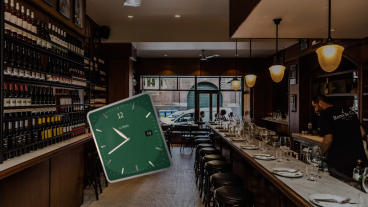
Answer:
h=10 m=42
